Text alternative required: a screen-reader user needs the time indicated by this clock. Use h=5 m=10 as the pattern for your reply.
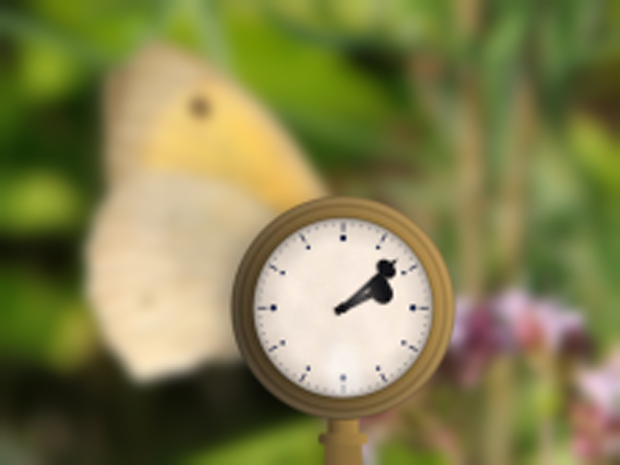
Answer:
h=2 m=8
